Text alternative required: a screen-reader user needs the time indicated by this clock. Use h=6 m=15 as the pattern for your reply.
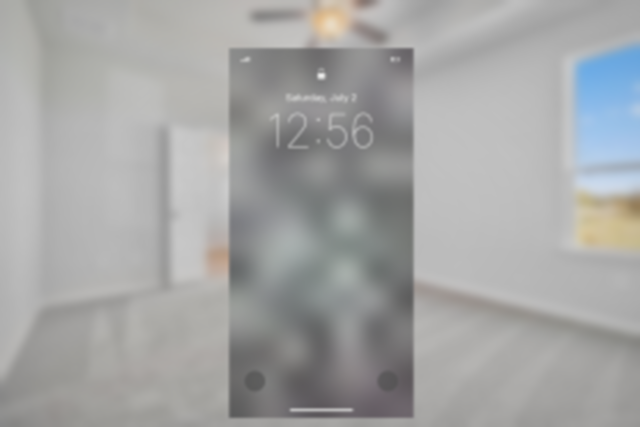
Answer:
h=12 m=56
